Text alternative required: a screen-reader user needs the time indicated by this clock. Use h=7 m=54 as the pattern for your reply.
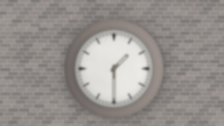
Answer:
h=1 m=30
